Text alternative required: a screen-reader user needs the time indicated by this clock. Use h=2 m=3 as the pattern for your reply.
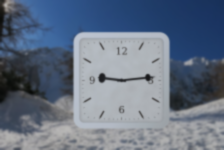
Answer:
h=9 m=14
